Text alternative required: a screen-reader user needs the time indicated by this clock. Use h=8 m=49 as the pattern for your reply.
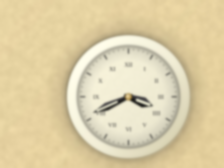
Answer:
h=3 m=41
